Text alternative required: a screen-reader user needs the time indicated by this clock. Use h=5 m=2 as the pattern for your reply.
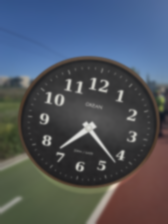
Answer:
h=7 m=22
